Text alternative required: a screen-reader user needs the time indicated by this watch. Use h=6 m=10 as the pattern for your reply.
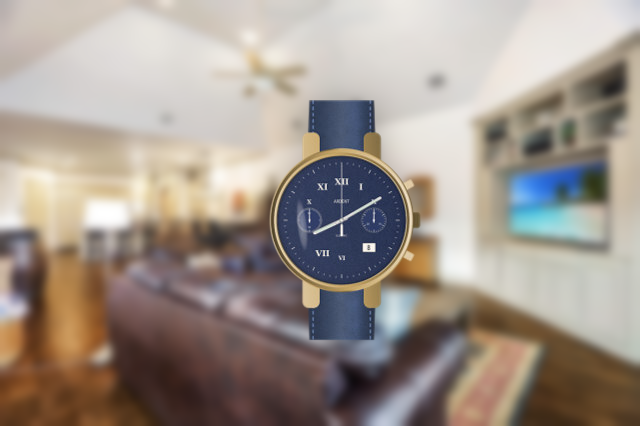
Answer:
h=8 m=10
